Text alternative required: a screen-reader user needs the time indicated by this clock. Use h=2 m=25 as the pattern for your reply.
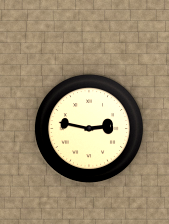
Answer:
h=2 m=47
